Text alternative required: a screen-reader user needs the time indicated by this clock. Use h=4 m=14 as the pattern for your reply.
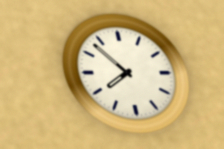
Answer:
h=7 m=53
